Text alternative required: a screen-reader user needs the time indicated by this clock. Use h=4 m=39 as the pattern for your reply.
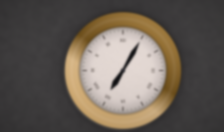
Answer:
h=7 m=5
